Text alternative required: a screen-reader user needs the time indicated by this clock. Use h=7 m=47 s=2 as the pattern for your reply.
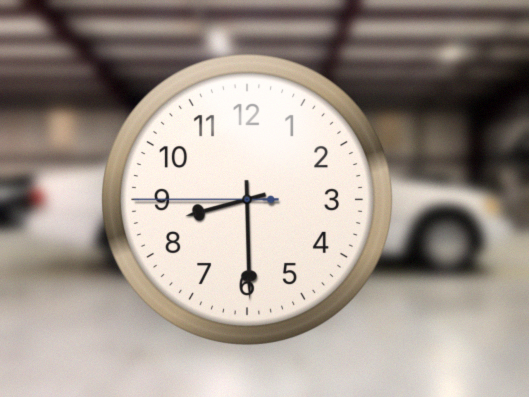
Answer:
h=8 m=29 s=45
